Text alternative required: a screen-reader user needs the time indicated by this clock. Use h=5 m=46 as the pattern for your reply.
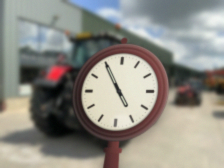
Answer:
h=4 m=55
